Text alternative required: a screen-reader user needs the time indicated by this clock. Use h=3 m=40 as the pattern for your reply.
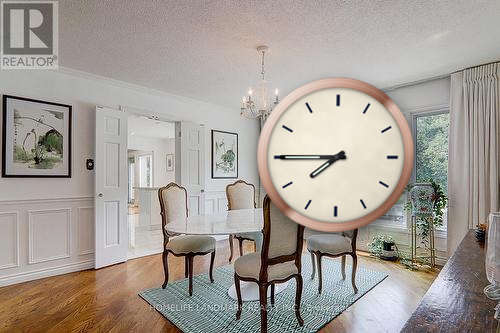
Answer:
h=7 m=45
